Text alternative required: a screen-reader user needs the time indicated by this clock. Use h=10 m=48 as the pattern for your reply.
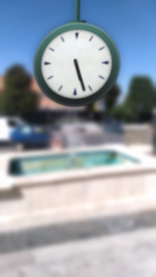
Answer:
h=5 m=27
